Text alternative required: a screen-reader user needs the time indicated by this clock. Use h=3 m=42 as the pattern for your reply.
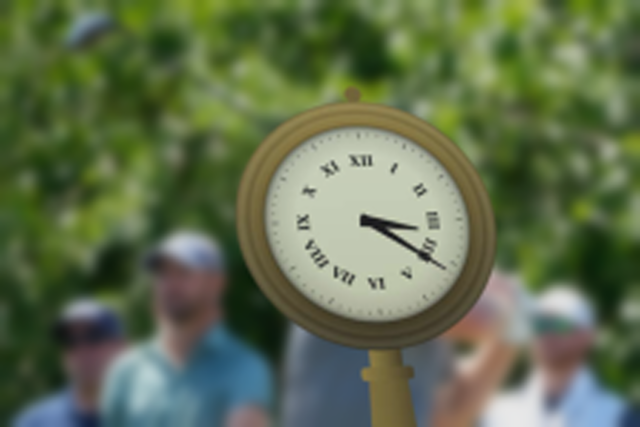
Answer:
h=3 m=21
